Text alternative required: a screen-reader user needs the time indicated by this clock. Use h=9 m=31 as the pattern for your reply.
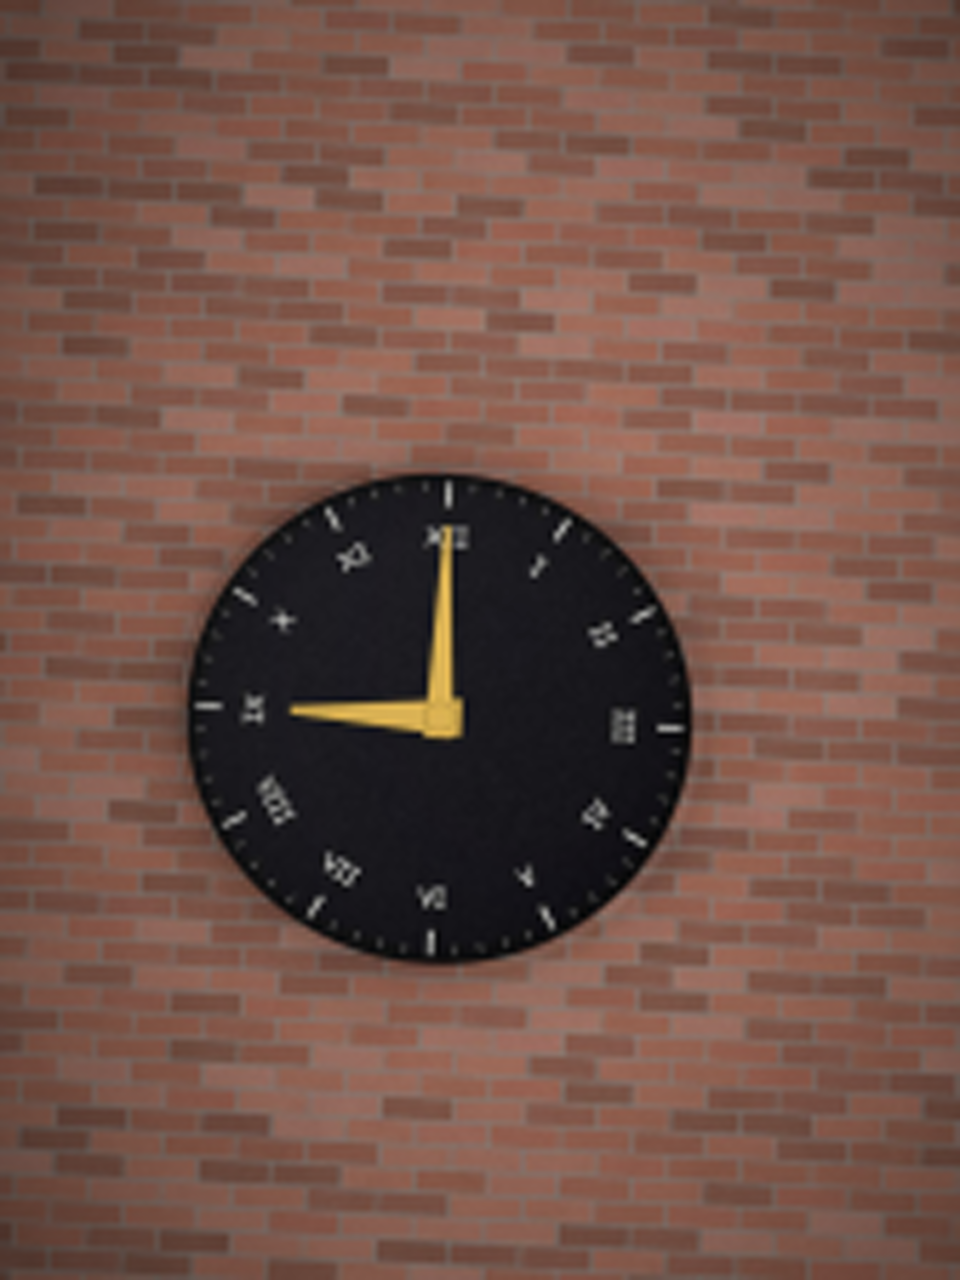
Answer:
h=9 m=0
